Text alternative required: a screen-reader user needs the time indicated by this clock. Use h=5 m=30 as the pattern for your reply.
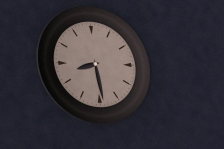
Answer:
h=8 m=29
